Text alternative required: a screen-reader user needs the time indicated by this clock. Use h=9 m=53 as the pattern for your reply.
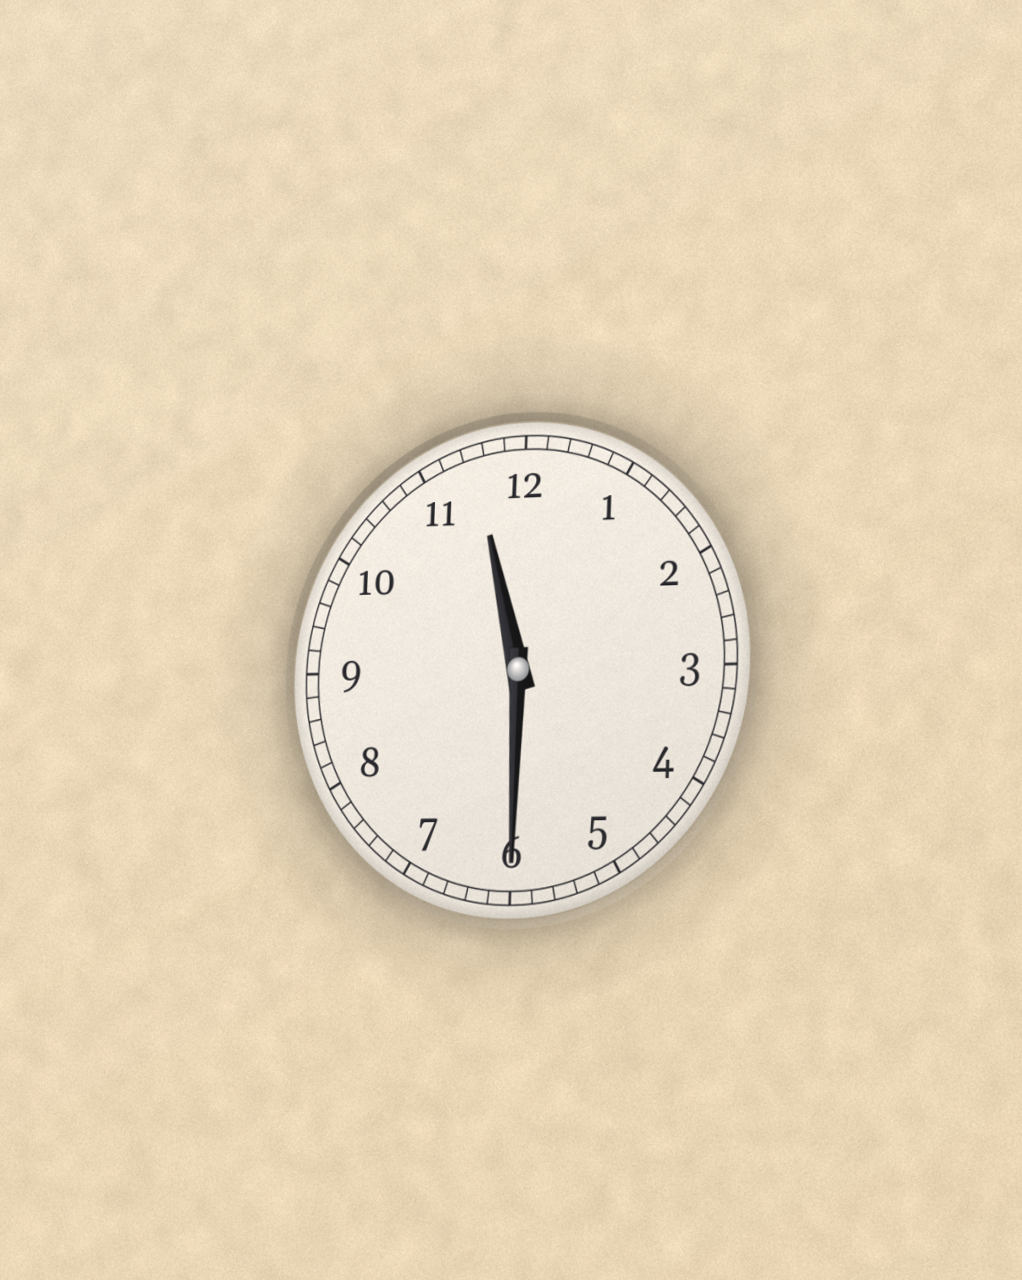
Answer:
h=11 m=30
